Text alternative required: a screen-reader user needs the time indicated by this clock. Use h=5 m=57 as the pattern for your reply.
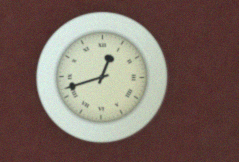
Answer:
h=12 m=42
